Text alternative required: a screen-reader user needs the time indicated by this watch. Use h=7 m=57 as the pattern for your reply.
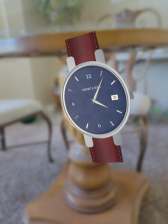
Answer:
h=4 m=6
